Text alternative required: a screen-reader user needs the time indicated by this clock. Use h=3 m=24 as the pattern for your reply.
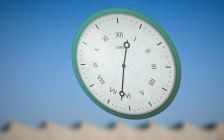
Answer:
h=12 m=32
